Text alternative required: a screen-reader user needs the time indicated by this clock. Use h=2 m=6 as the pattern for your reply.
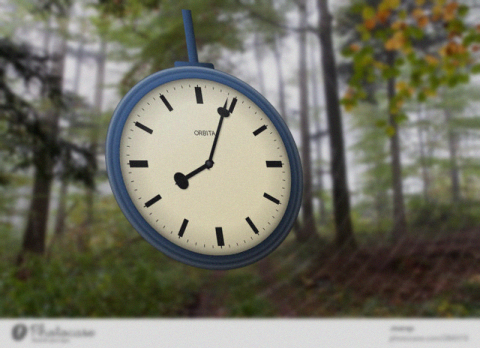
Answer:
h=8 m=4
